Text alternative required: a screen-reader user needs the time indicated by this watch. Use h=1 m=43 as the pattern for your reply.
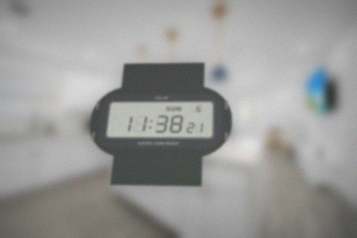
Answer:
h=11 m=38
